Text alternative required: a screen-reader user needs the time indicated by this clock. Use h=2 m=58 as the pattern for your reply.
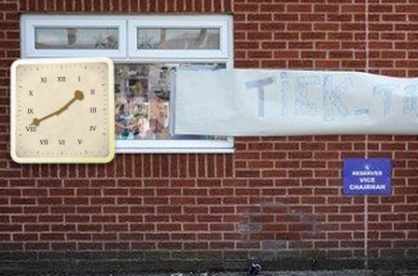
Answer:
h=1 m=41
